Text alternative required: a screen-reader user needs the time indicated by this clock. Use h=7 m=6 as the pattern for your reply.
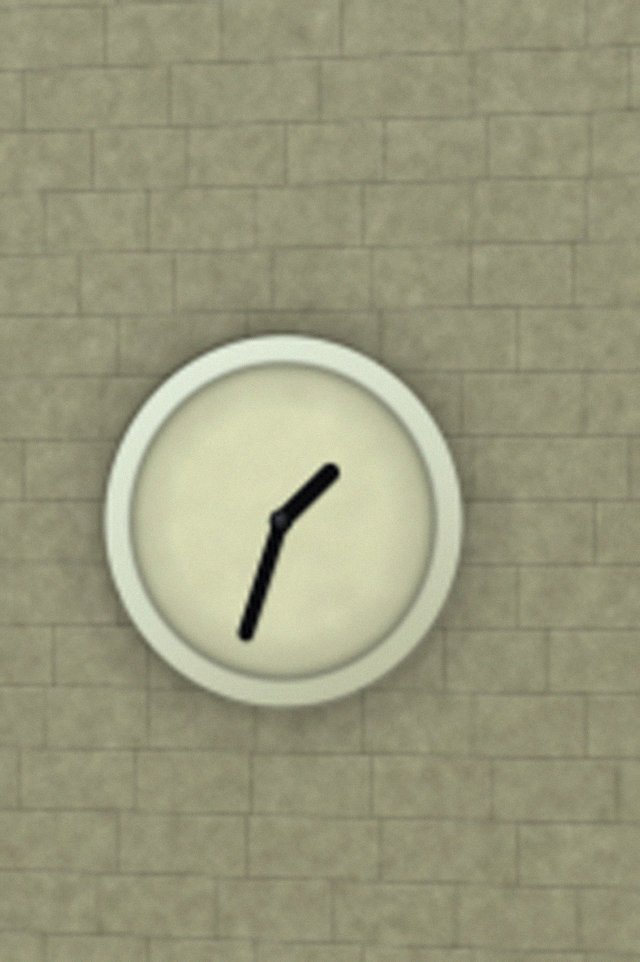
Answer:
h=1 m=33
